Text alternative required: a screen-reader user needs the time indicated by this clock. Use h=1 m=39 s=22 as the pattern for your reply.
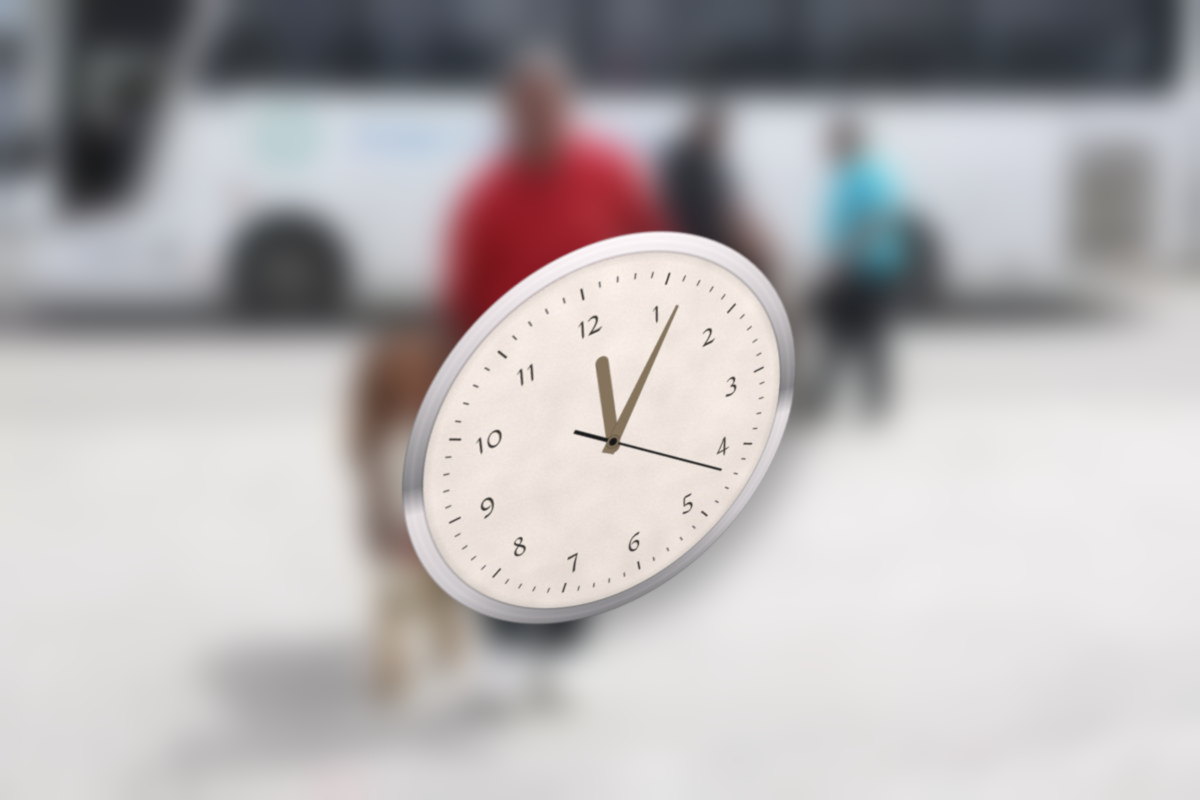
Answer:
h=12 m=6 s=22
